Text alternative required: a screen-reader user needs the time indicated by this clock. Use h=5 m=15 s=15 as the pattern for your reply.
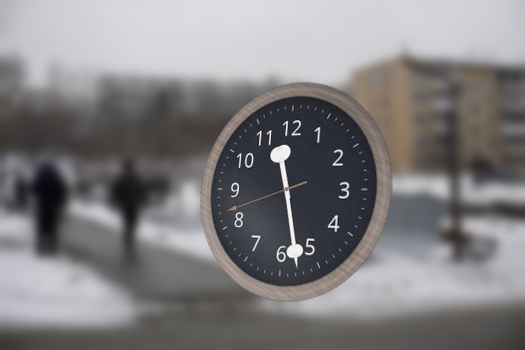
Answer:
h=11 m=27 s=42
